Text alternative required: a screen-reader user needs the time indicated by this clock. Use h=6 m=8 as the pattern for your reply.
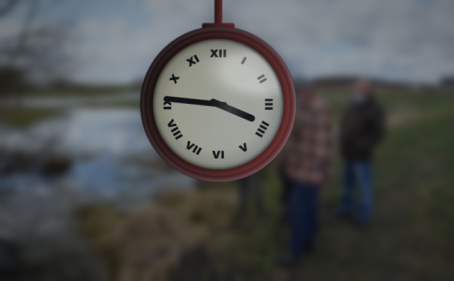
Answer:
h=3 m=46
